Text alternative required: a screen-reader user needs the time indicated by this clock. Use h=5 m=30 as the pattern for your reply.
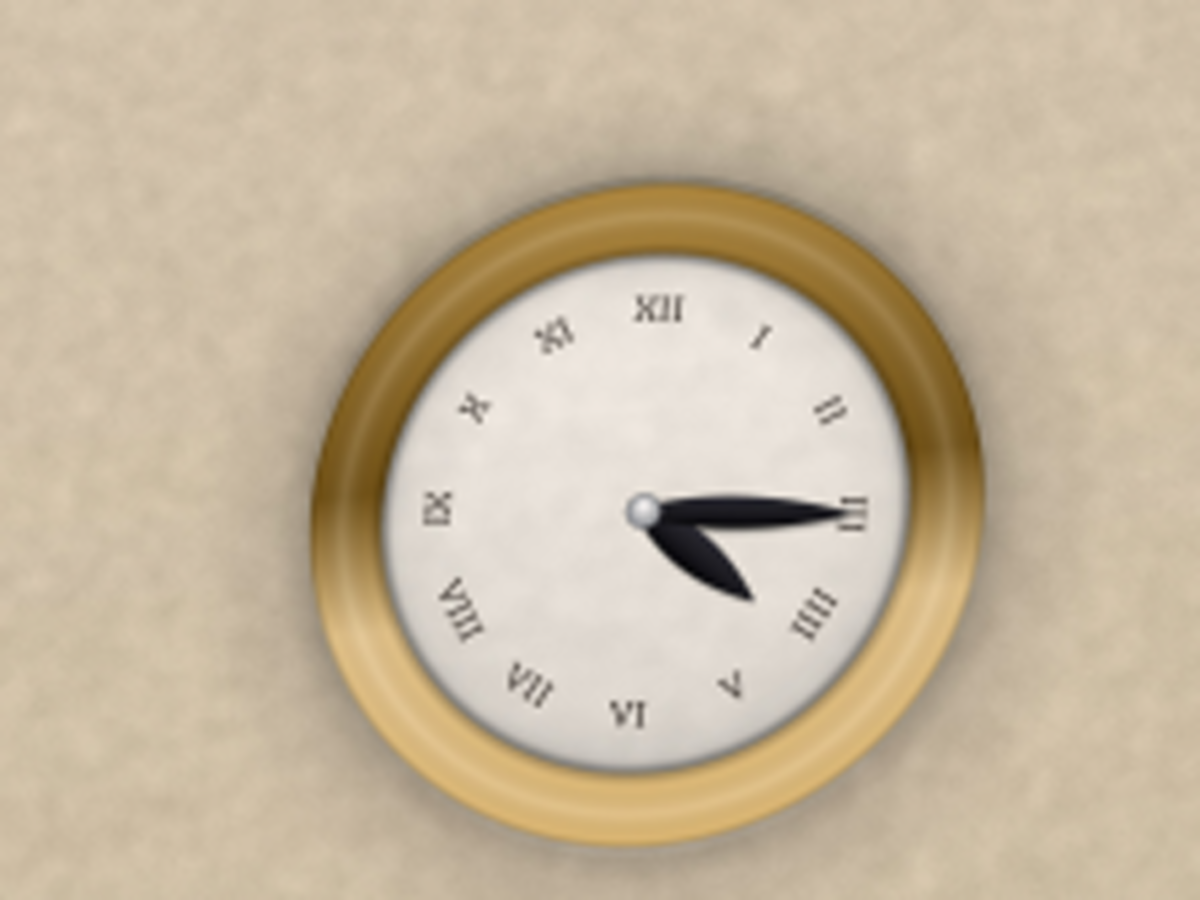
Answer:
h=4 m=15
